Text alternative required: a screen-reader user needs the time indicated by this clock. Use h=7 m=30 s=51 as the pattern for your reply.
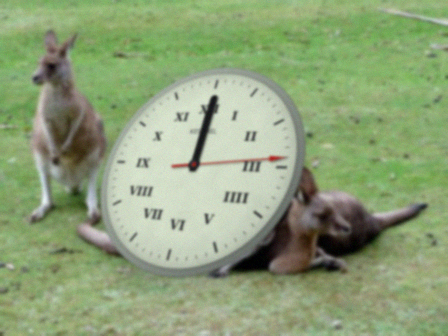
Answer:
h=12 m=0 s=14
